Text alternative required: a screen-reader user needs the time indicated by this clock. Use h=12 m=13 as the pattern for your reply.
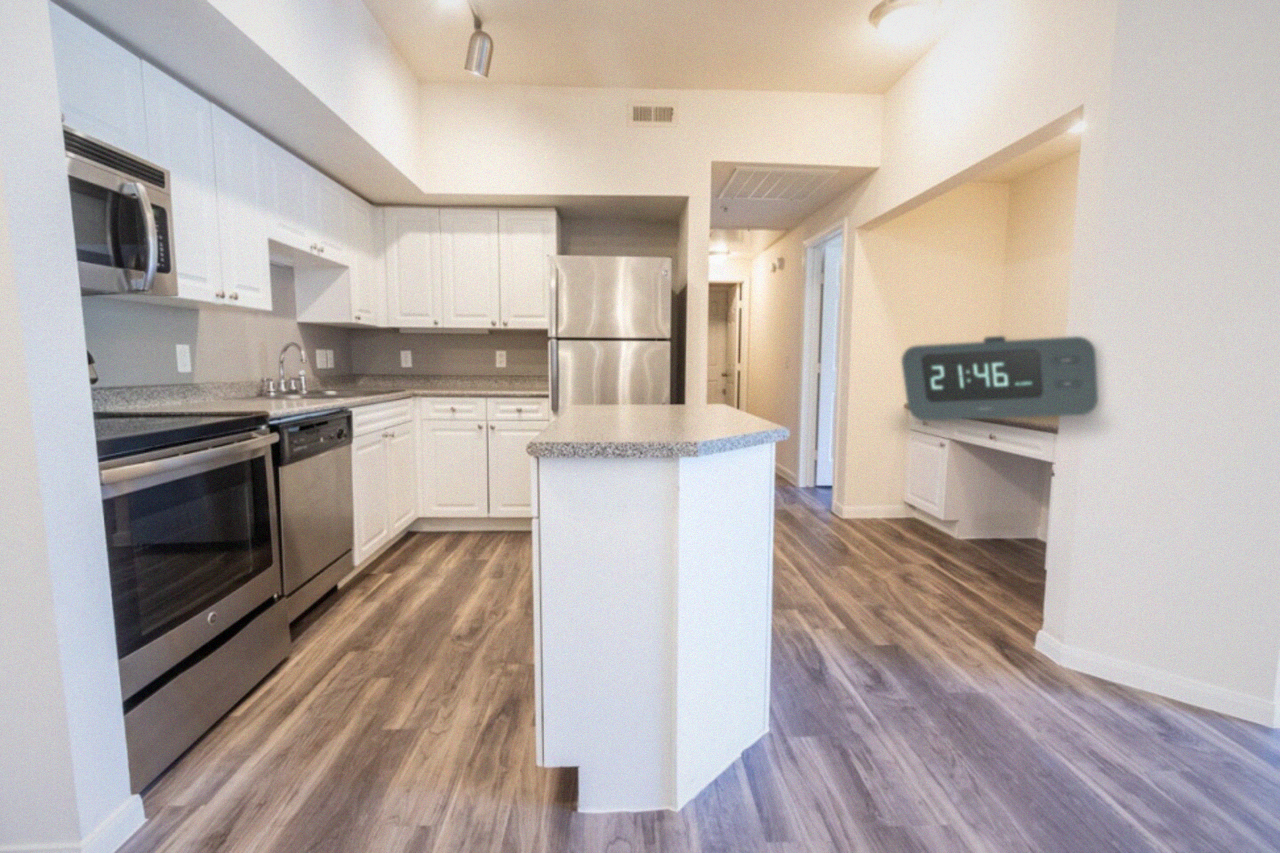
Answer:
h=21 m=46
